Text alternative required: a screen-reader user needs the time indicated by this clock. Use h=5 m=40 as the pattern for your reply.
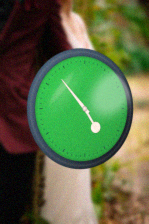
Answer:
h=4 m=53
